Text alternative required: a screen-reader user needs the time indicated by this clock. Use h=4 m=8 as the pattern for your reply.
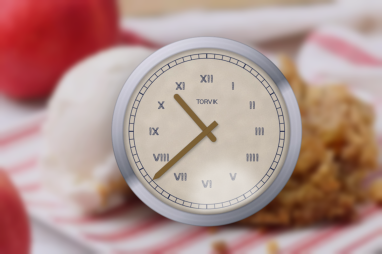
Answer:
h=10 m=38
